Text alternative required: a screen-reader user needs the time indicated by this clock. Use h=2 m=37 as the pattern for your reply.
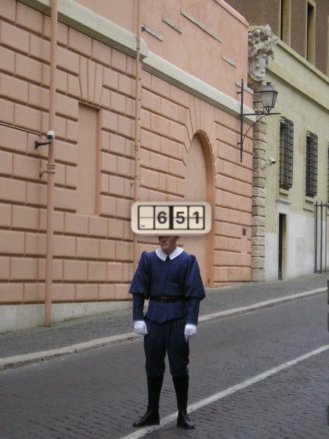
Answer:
h=6 m=51
